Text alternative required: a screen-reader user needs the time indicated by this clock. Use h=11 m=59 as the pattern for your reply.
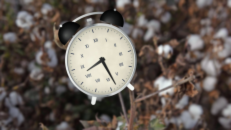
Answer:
h=8 m=28
